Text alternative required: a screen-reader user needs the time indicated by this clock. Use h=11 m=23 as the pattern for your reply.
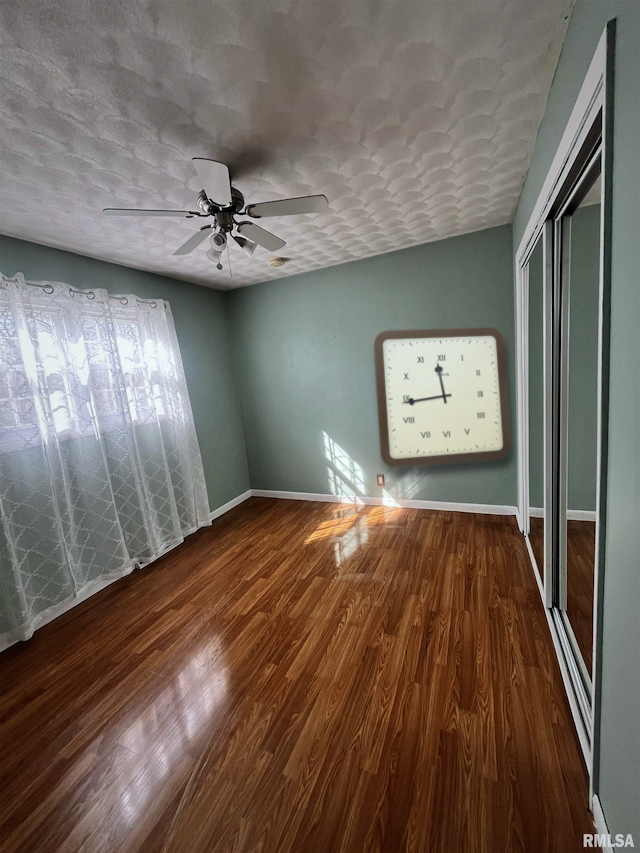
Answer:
h=11 m=44
